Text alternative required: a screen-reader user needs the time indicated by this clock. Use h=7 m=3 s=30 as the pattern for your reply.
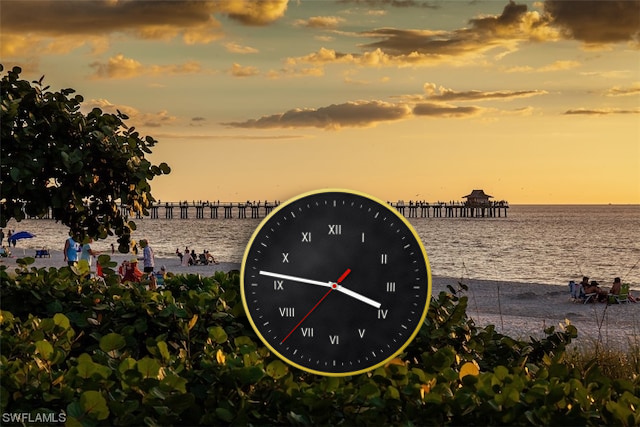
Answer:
h=3 m=46 s=37
